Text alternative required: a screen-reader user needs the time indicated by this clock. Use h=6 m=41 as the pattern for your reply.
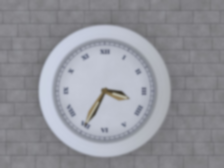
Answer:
h=3 m=35
